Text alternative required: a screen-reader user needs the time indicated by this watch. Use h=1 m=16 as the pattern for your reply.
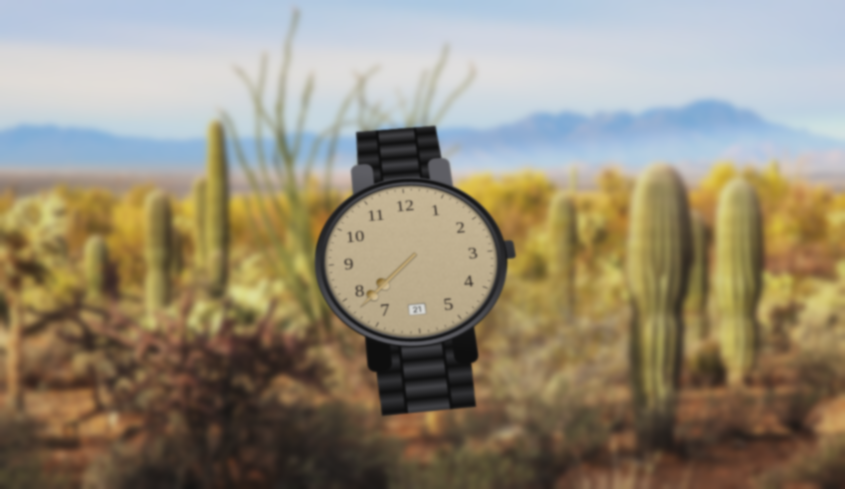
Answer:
h=7 m=38
